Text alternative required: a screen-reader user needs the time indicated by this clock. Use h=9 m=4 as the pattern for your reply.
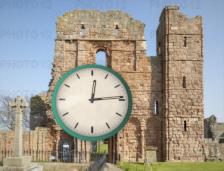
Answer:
h=12 m=14
